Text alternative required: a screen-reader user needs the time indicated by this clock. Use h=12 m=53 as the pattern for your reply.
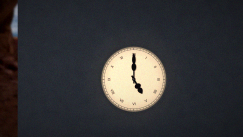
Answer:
h=5 m=0
